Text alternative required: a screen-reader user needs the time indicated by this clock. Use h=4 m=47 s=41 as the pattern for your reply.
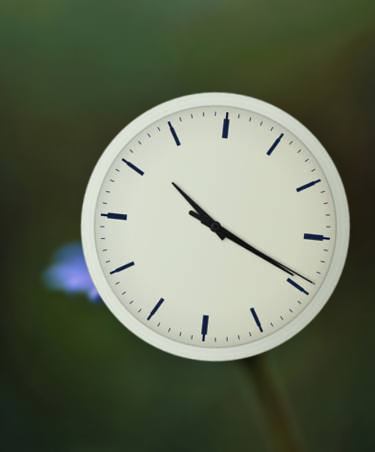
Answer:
h=10 m=19 s=19
